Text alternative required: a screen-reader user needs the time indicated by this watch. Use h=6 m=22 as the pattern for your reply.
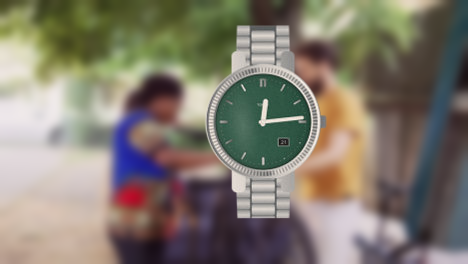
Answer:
h=12 m=14
